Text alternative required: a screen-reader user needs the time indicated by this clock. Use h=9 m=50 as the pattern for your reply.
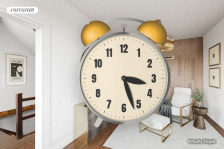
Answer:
h=3 m=27
